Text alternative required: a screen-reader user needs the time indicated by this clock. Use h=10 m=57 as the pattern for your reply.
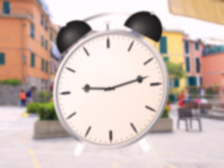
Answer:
h=9 m=13
